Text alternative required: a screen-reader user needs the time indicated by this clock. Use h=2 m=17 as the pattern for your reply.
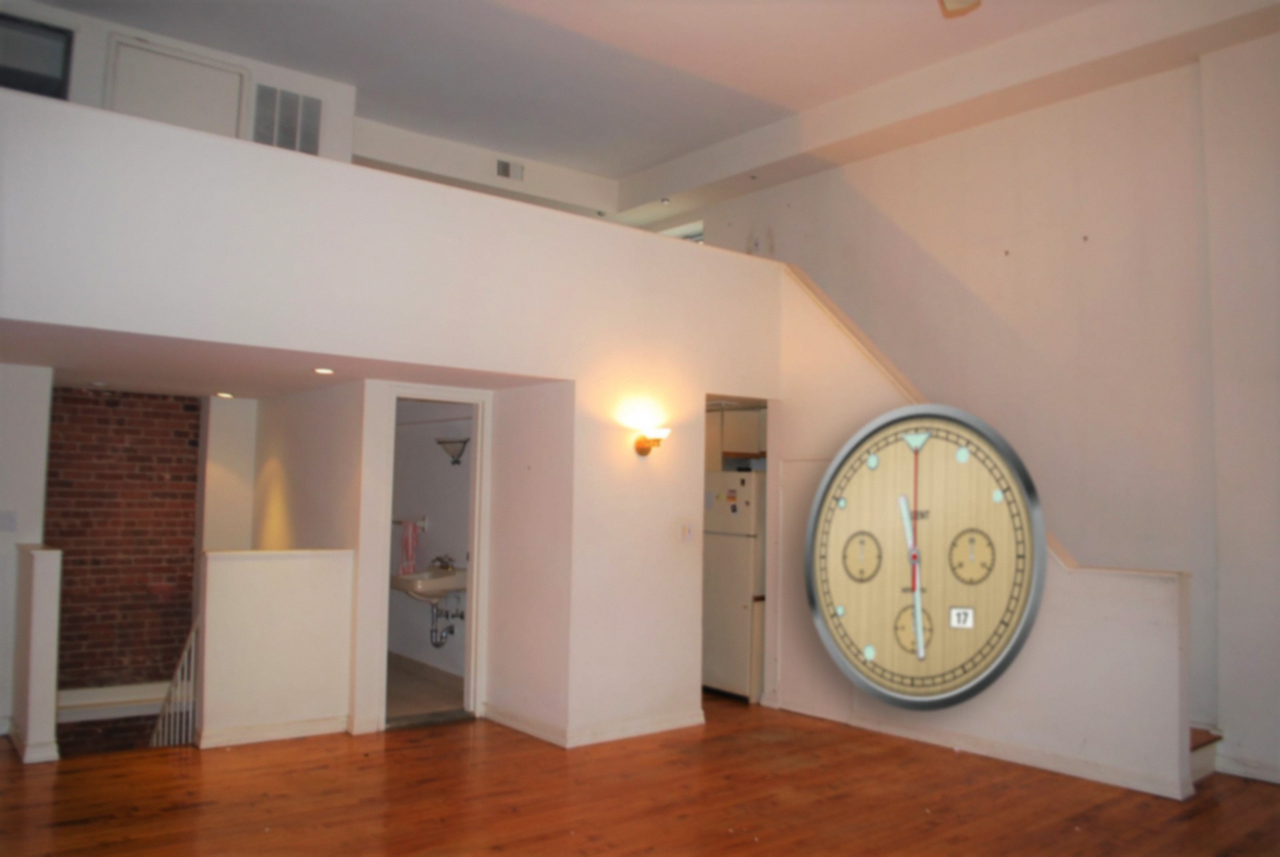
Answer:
h=11 m=29
